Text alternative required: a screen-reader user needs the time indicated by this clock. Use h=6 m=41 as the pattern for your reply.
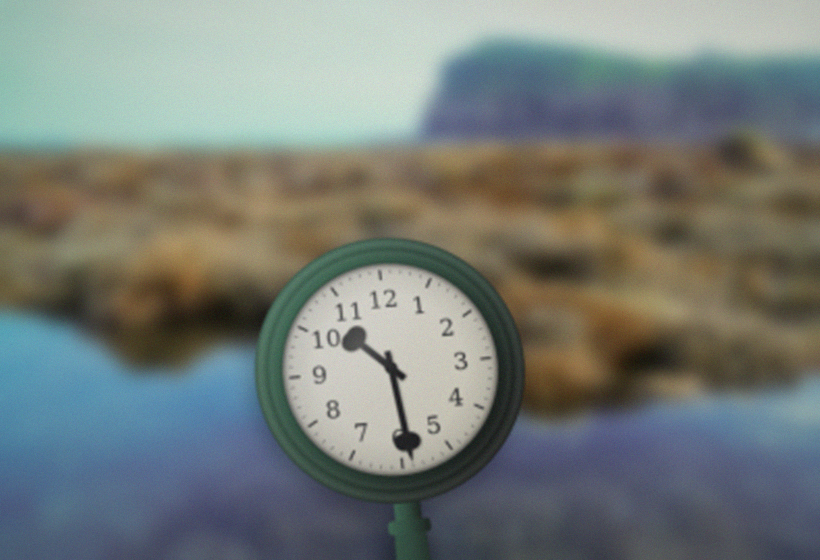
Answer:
h=10 m=29
